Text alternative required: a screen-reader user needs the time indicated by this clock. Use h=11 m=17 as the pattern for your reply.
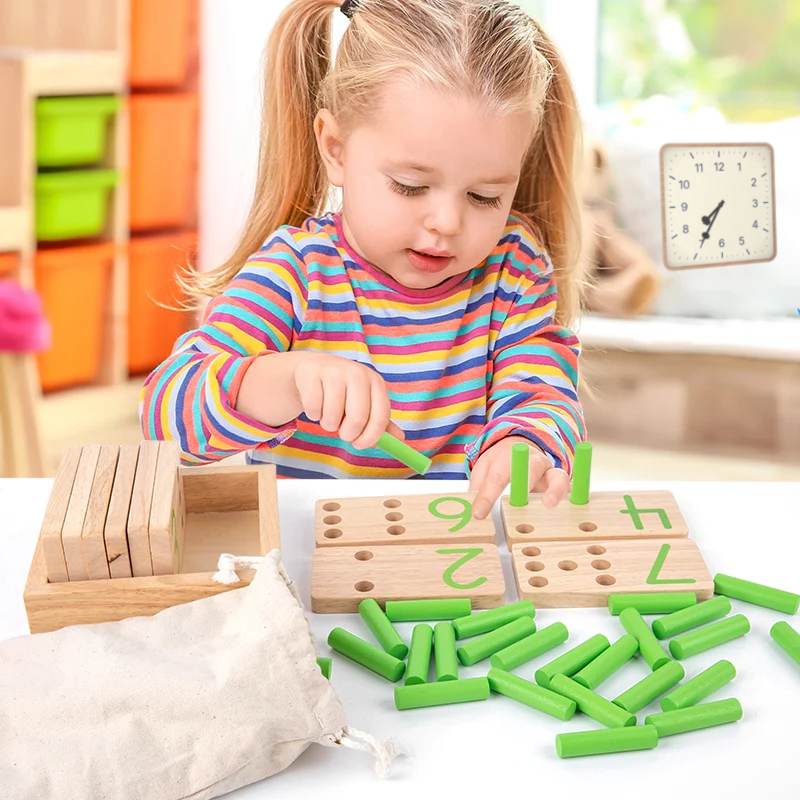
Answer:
h=7 m=35
